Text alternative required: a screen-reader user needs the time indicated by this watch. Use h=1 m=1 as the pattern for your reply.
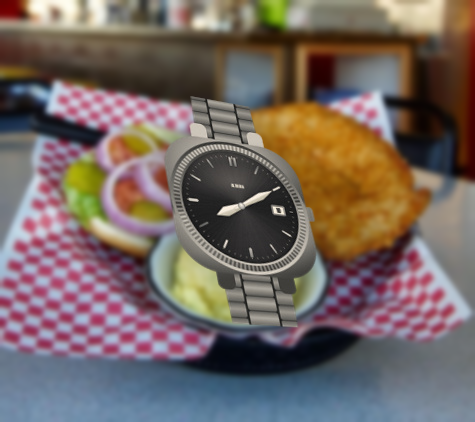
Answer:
h=8 m=10
